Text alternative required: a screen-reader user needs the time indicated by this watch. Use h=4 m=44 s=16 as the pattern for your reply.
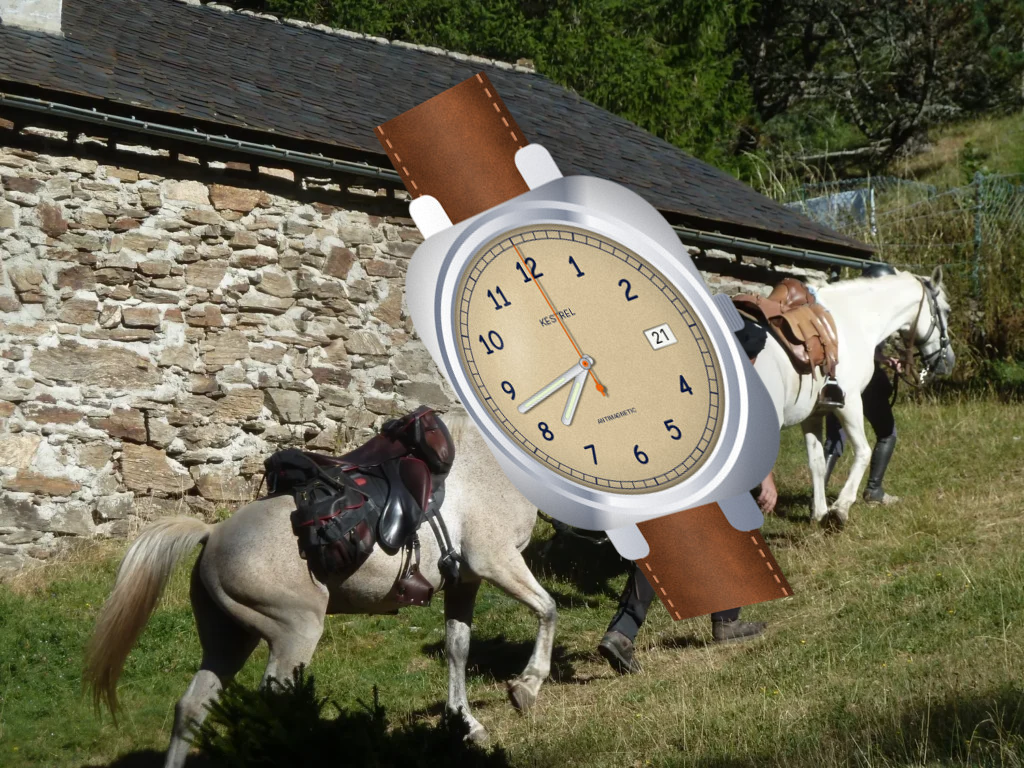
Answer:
h=7 m=43 s=0
